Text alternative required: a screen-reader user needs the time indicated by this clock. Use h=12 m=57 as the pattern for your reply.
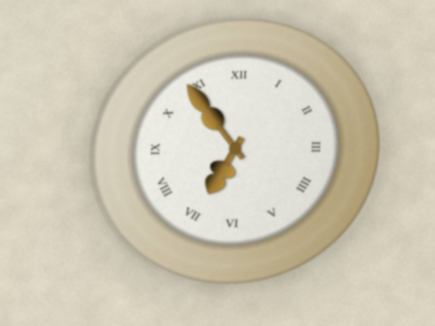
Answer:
h=6 m=54
